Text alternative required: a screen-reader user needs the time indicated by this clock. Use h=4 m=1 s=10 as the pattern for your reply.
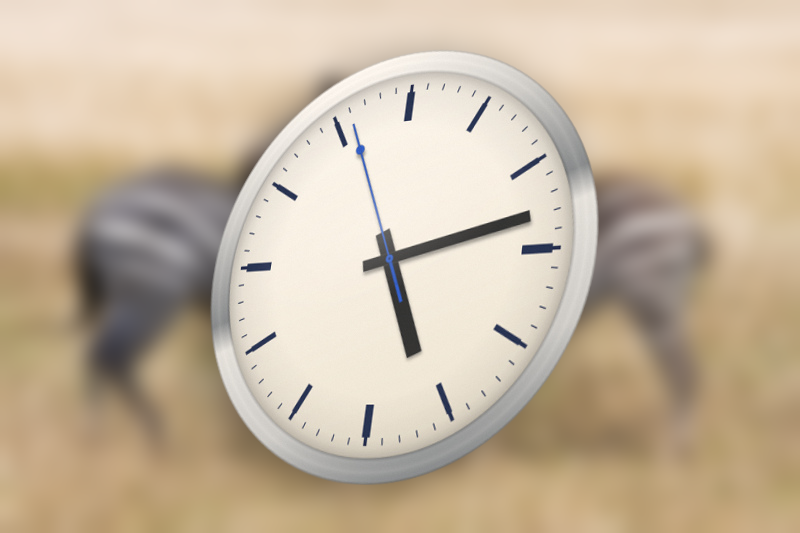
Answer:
h=5 m=12 s=56
